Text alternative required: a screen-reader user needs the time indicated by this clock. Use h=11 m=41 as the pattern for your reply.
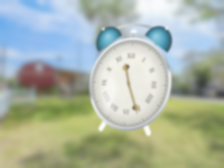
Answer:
h=11 m=26
